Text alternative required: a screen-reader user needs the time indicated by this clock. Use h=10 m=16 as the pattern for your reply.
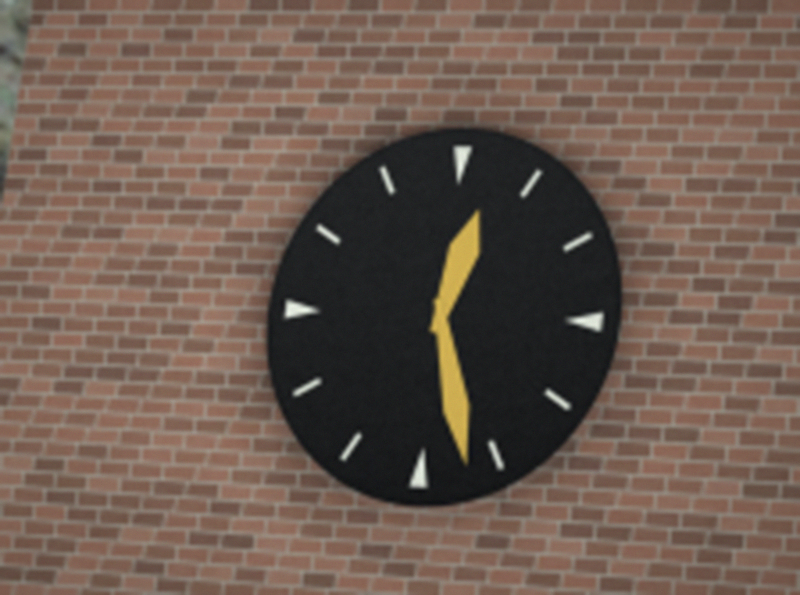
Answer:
h=12 m=27
